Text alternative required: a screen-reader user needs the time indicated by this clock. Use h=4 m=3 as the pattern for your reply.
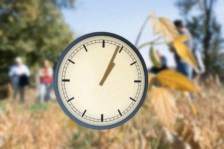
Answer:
h=1 m=4
